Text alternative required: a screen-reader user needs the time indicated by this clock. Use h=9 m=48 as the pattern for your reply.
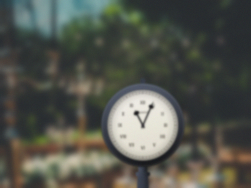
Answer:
h=11 m=4
